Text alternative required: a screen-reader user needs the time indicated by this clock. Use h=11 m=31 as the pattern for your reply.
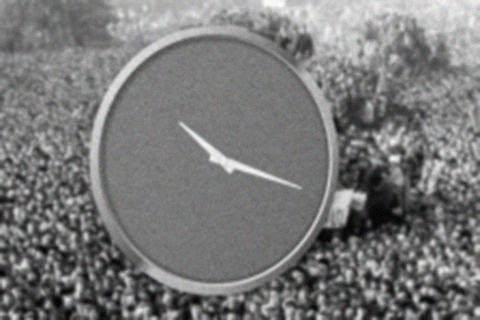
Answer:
h=10 m=18
